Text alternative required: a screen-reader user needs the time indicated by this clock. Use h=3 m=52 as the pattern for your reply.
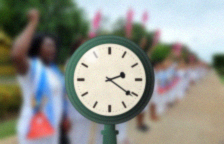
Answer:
h=2 m=21
